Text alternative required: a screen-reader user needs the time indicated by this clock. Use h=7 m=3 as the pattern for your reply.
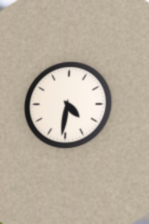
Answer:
h=4 m=31
